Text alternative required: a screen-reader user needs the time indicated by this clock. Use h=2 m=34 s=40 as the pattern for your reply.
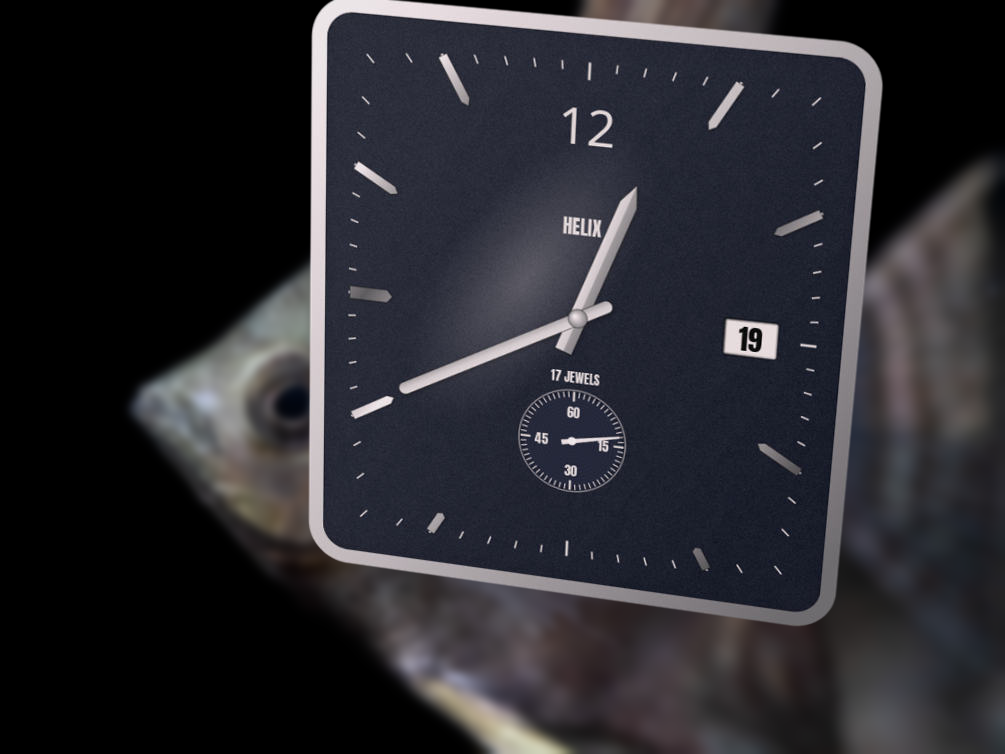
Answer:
h=12 m=40 s=13
